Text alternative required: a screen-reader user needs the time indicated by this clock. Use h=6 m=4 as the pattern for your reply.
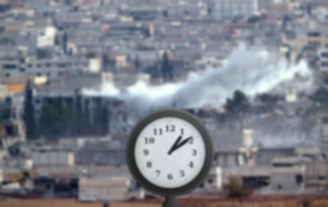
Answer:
h=1 m=9
